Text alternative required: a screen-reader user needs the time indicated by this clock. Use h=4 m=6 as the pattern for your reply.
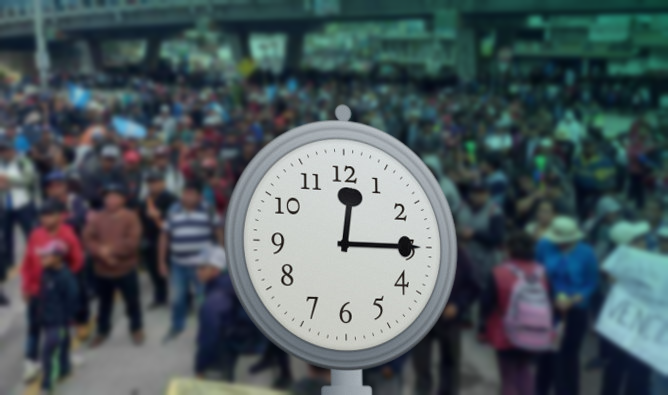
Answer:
h=12 m=15
